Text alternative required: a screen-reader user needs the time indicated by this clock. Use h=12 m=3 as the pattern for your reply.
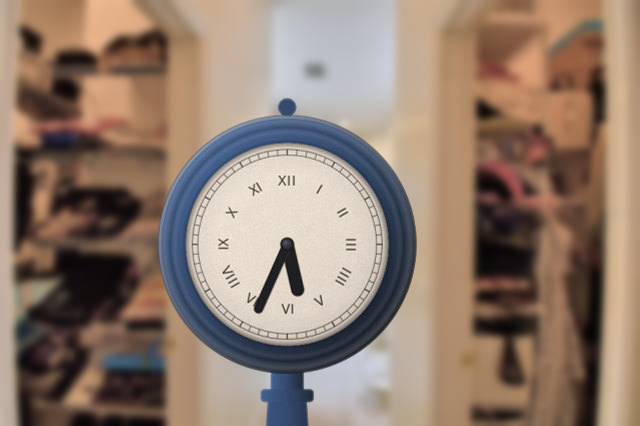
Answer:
h=5 m=34
